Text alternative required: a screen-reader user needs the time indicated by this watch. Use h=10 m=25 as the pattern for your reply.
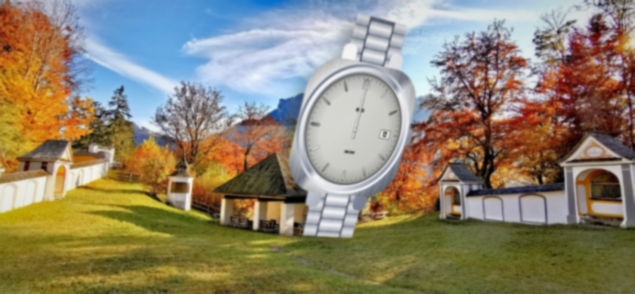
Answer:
h=12 m=0
